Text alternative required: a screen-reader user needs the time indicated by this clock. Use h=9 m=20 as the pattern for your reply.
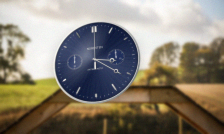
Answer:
h=3 m=21
